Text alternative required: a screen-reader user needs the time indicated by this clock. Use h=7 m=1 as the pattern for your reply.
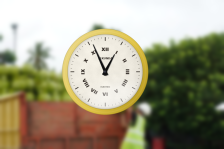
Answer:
h=12 m=56
